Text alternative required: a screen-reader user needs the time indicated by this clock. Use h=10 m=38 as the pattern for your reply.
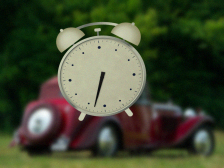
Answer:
h=6 m=33
